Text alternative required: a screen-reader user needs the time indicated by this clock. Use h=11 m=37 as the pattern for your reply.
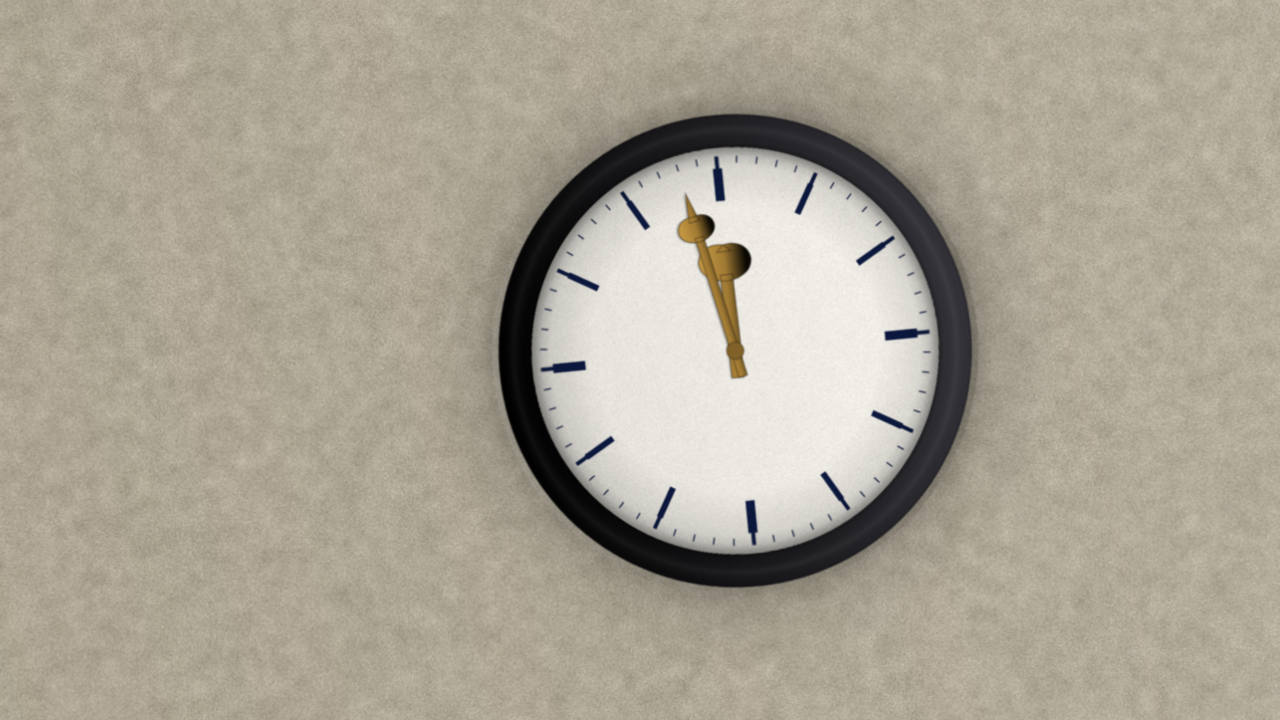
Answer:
h=11 m=58
